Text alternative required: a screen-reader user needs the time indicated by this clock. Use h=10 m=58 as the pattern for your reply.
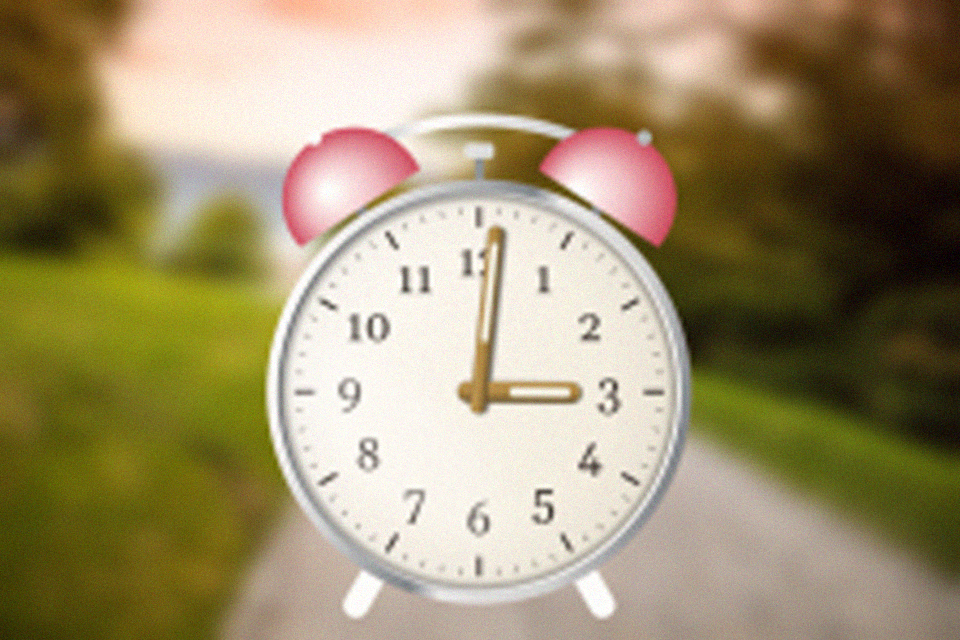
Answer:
h=3 m=1
